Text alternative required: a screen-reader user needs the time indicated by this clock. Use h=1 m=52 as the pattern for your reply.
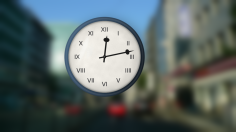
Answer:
h=12 m=13
